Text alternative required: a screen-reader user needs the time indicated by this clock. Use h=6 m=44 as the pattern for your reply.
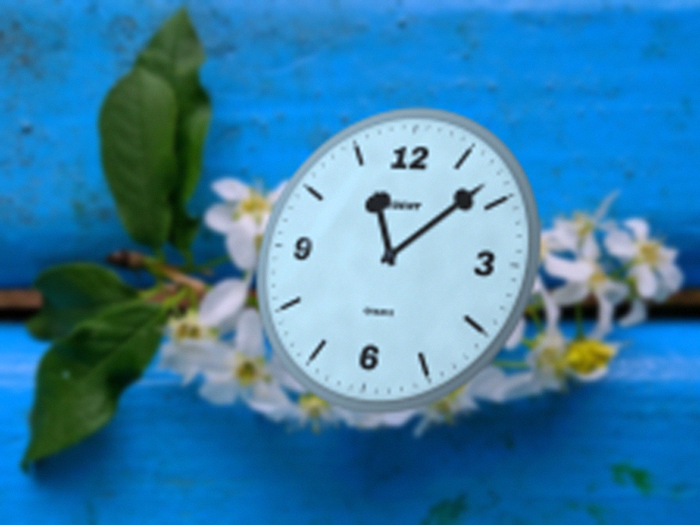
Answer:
h=11 m=8
